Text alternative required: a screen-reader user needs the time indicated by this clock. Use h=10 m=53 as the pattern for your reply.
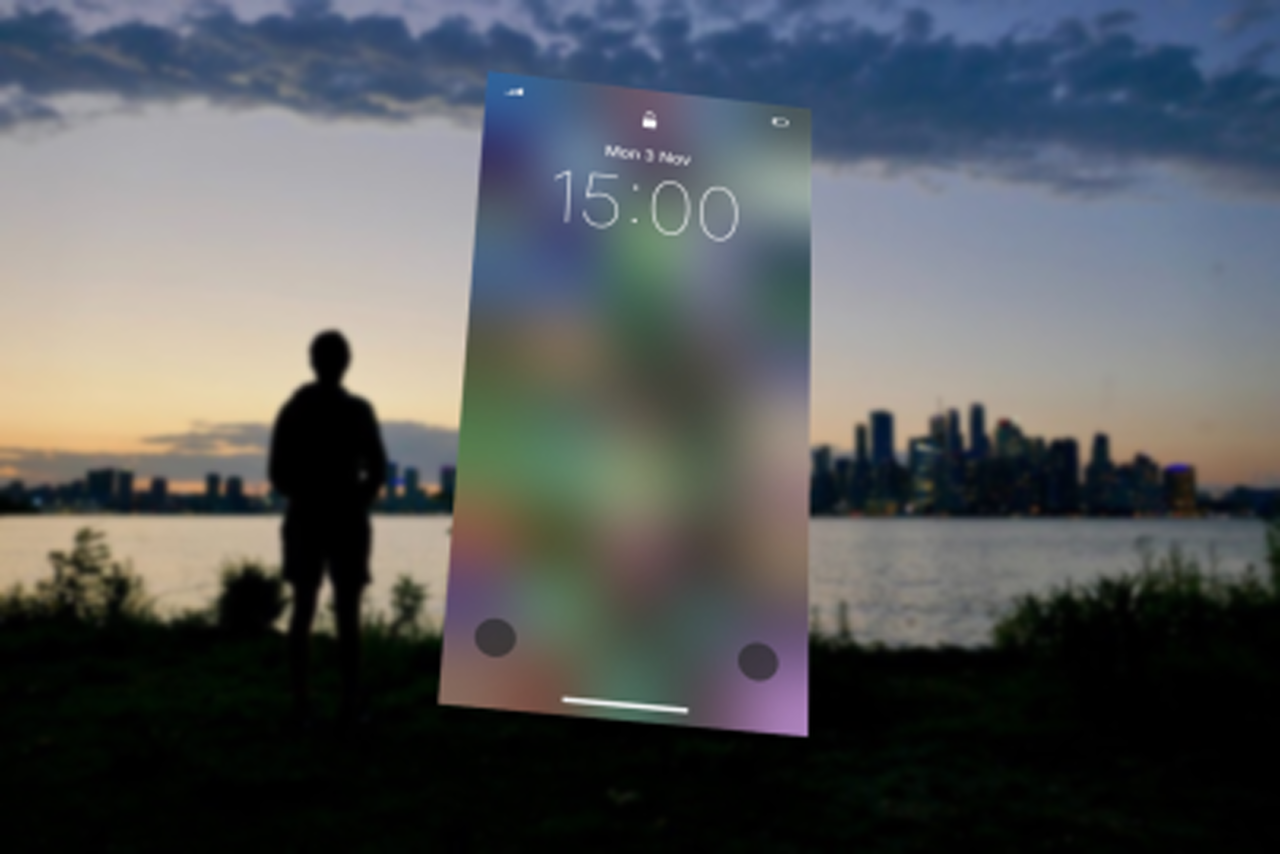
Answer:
h=15 m=0
